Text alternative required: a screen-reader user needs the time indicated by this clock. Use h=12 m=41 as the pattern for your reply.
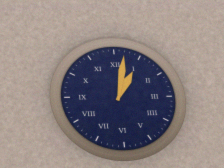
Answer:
h=1 m=2
